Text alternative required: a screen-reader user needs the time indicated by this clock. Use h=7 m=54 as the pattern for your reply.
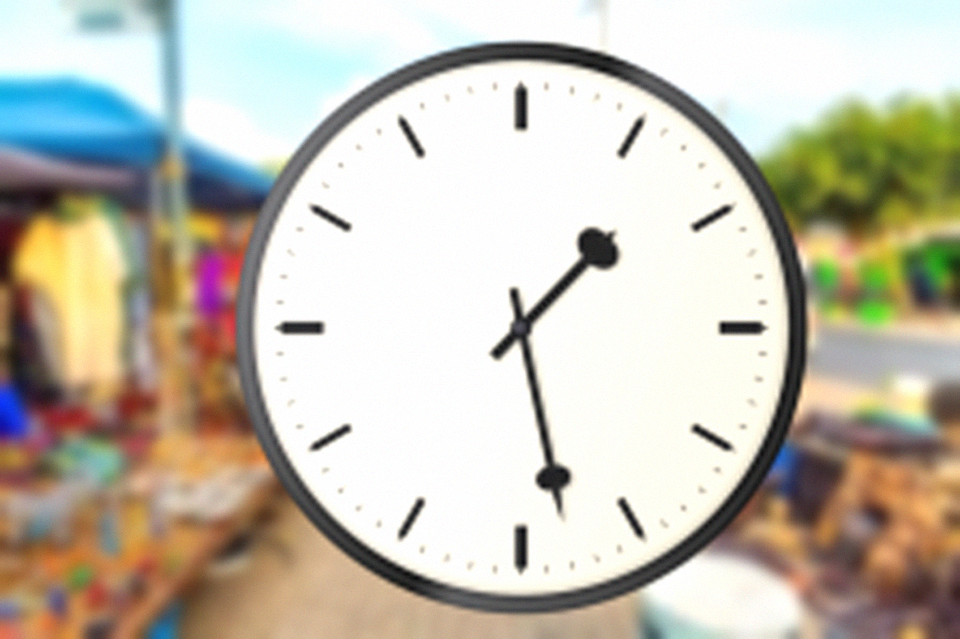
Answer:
h=1 m=28
